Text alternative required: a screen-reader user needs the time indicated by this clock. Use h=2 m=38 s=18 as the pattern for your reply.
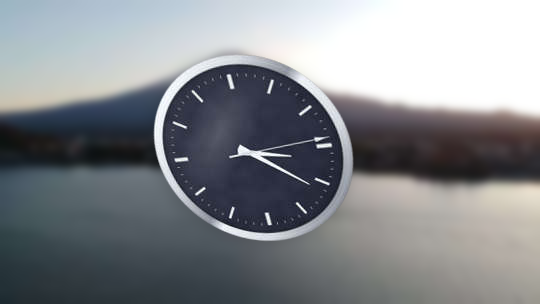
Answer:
h=3 m=21 s=14
